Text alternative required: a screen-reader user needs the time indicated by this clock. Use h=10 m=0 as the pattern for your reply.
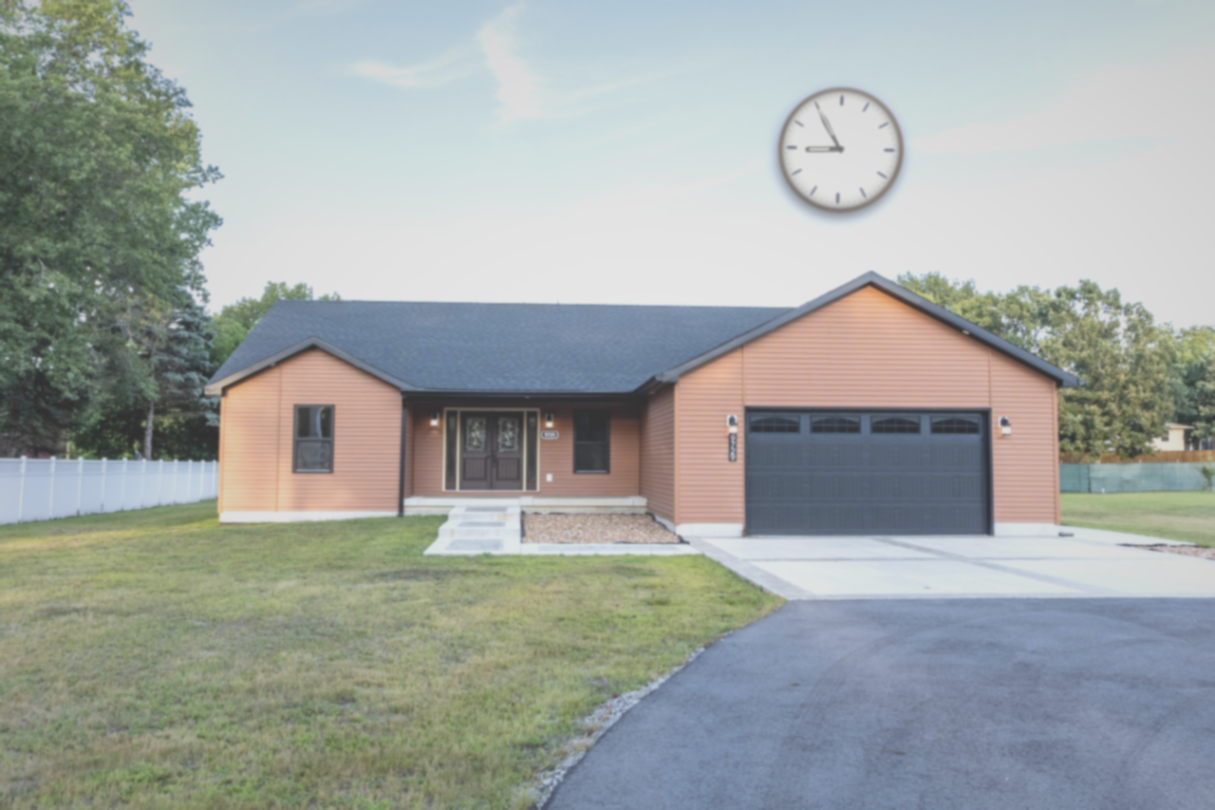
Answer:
h=8 m=55
